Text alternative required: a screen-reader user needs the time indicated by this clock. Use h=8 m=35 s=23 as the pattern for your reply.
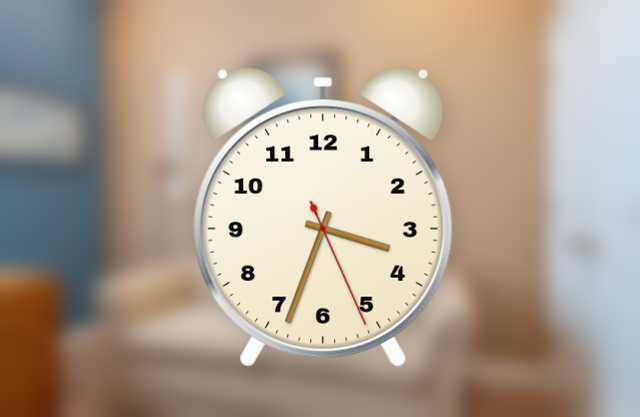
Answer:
h=3 m=33 s=26
